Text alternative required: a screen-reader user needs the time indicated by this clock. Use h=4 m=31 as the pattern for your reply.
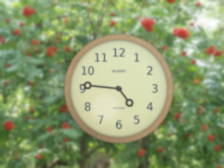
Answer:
h=4 m=46
